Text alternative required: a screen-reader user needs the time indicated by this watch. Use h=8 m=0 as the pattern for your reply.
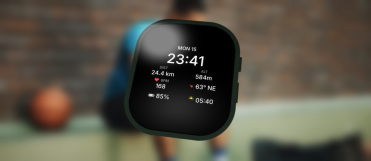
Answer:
h=23 m=41
